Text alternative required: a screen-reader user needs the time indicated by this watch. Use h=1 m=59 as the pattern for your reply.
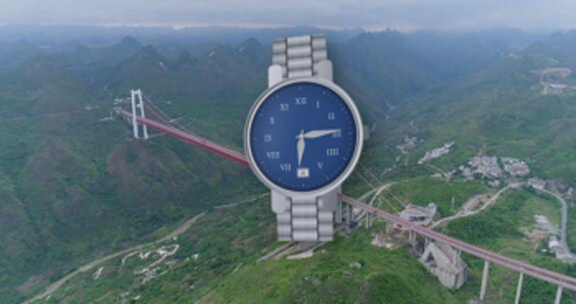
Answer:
h=6 m=14
